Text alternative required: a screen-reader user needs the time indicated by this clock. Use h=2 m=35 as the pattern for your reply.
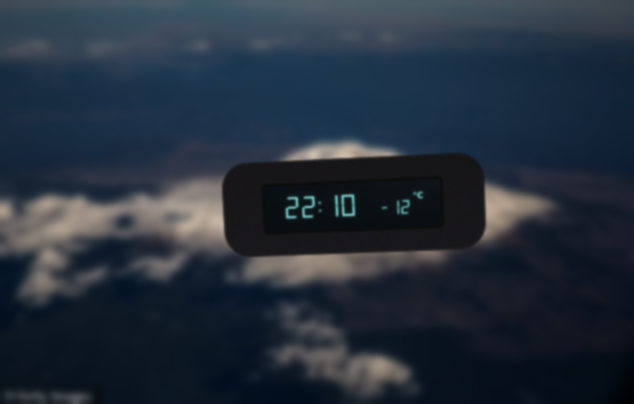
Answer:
h=22 m=10
